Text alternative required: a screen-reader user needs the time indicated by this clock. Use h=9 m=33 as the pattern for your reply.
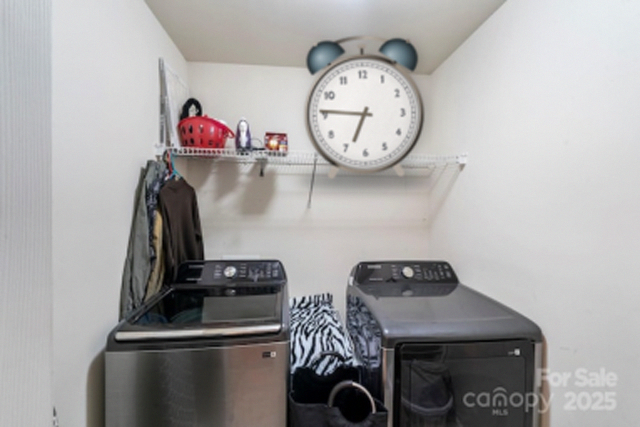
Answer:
h=6 m=46
